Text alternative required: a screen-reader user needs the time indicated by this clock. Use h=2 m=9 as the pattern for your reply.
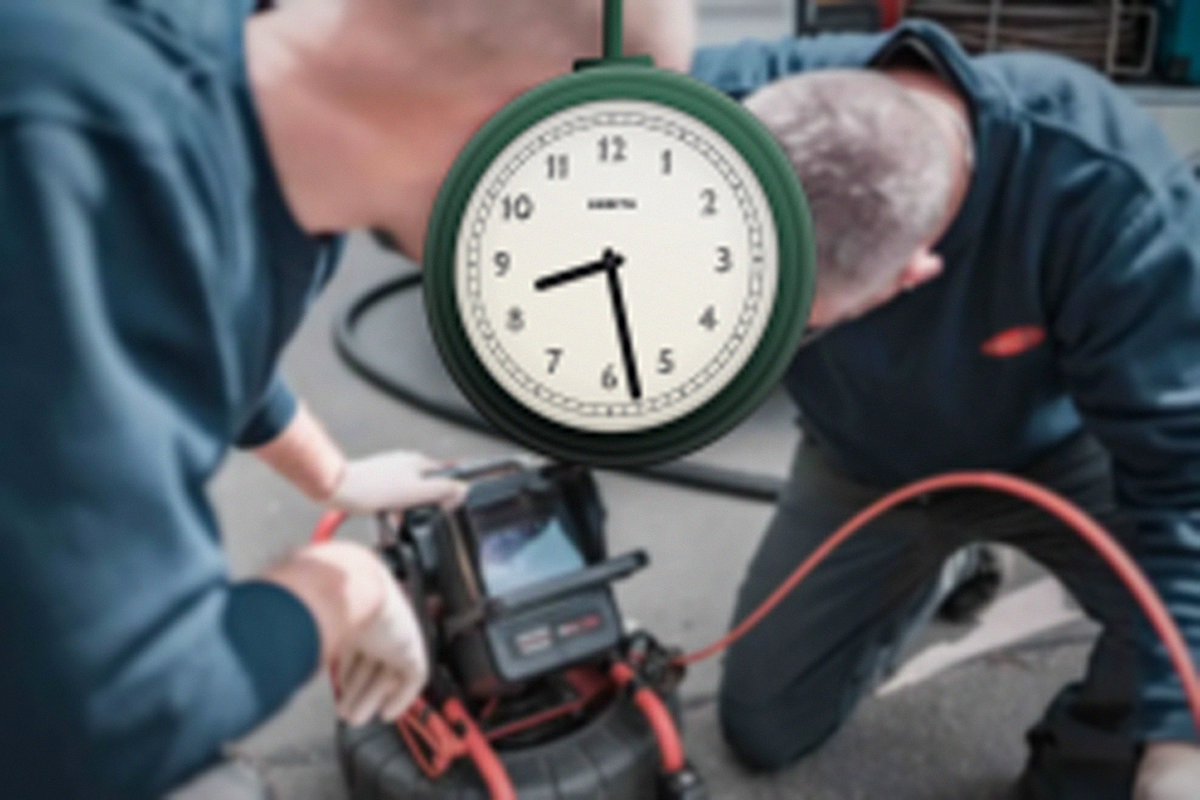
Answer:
h=8 m=28
